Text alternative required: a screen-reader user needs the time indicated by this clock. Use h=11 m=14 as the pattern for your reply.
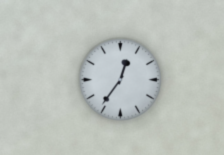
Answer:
h=12 m=36
